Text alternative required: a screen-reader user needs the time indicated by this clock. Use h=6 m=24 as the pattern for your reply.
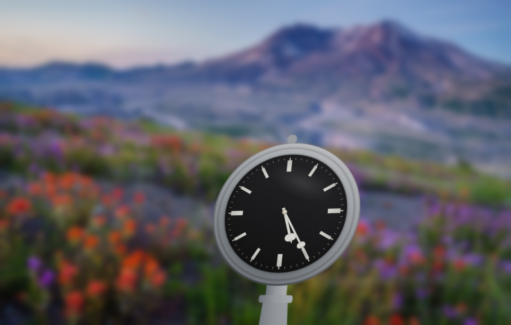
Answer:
h=5 m=25
